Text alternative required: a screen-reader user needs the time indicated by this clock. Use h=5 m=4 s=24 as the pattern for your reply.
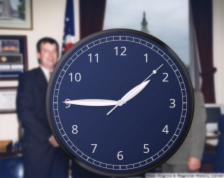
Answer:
h=1 m=45 s=8
